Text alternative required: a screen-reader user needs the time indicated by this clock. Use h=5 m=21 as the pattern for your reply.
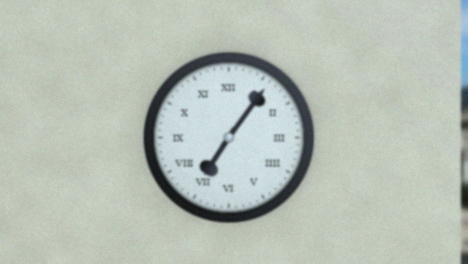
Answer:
h=7 m=6
